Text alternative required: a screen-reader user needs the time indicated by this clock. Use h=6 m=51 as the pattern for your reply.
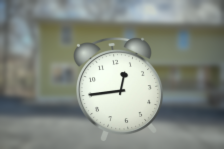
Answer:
h=12 m=45
